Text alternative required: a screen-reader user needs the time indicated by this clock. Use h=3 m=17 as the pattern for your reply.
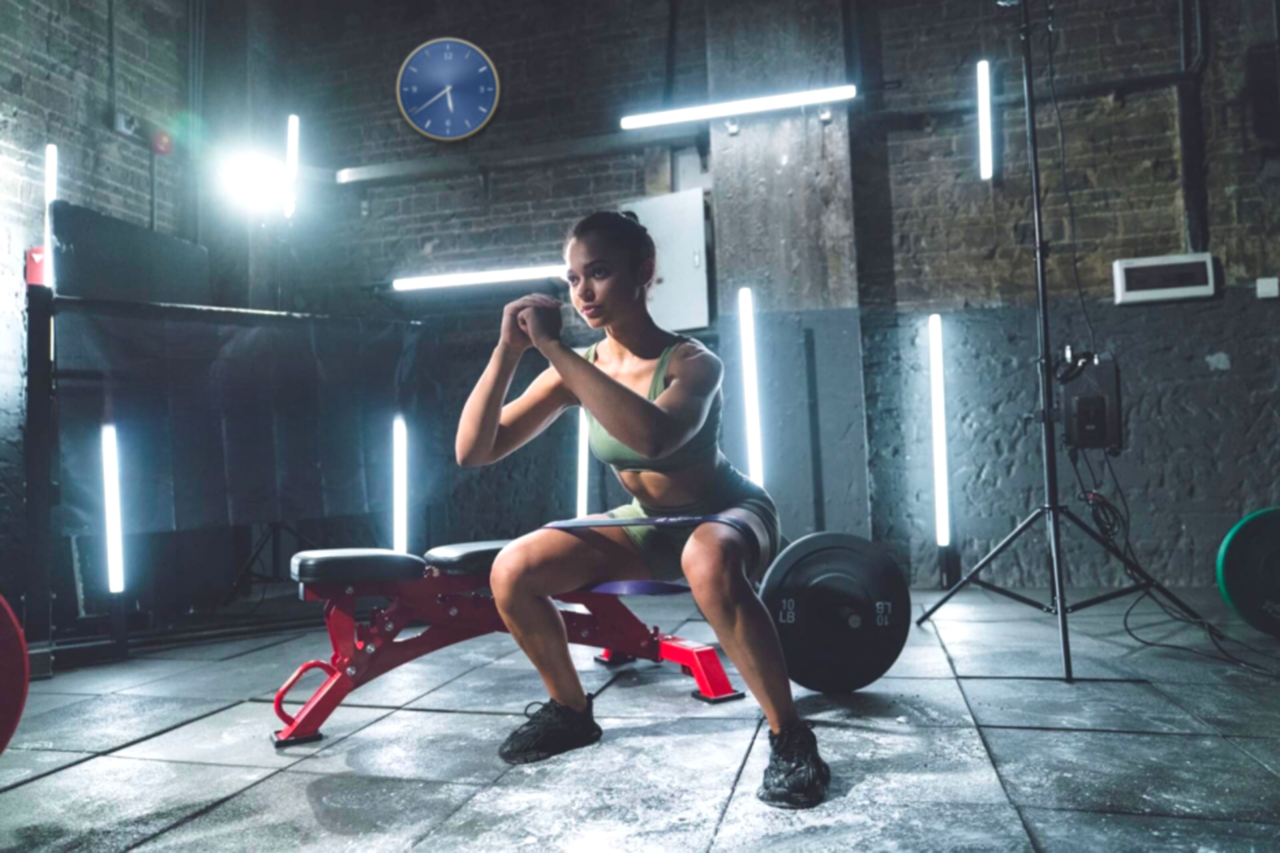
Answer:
h=5 m=39
